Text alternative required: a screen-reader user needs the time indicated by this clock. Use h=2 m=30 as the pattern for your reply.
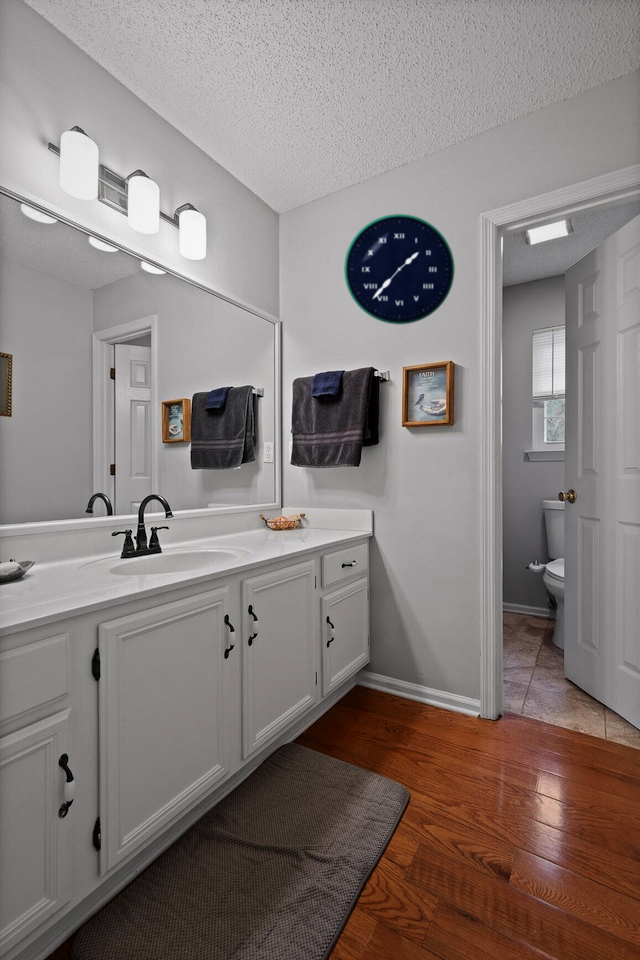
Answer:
h=1 m=37
